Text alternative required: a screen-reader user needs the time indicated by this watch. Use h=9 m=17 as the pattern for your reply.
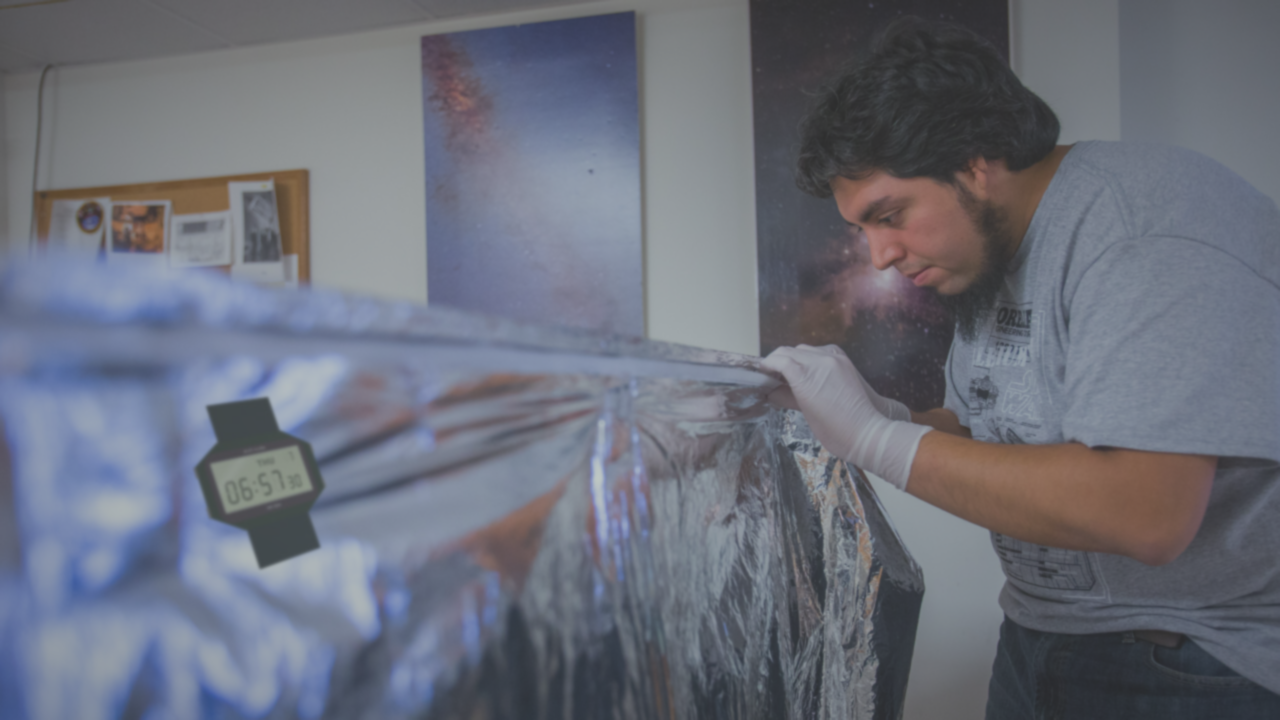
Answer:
h=6 m=57
